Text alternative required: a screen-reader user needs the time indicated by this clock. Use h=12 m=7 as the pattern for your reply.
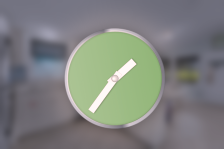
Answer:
h=1 m=36
